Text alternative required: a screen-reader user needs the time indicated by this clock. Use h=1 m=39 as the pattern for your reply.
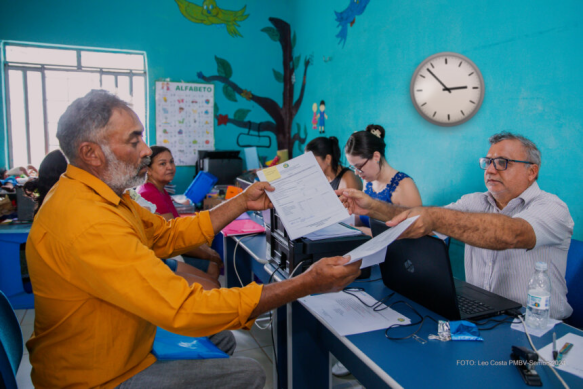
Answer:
h=2 m=53
